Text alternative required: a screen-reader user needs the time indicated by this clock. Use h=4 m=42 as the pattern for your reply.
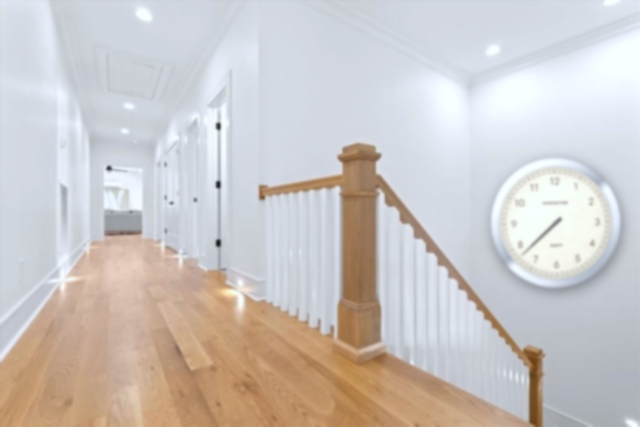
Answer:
h=7 m=38
